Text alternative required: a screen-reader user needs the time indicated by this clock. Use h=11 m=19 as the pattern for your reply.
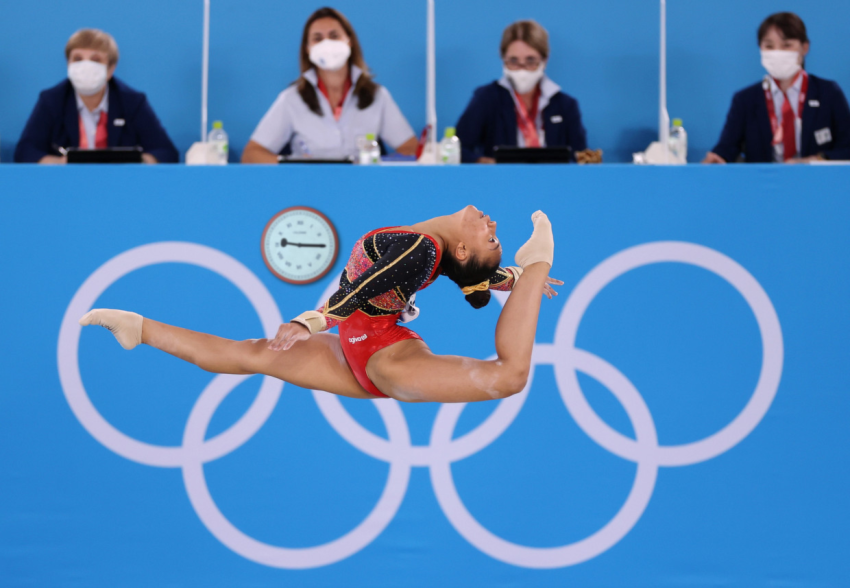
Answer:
h=9 m=15
